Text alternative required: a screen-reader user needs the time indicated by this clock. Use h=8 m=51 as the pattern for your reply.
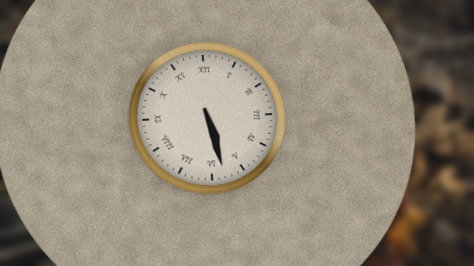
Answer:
h=5 m=28
